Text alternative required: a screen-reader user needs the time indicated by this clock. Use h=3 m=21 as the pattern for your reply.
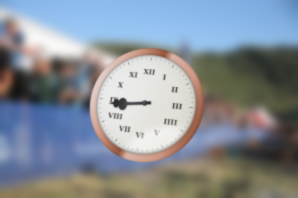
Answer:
h=8 m=44
